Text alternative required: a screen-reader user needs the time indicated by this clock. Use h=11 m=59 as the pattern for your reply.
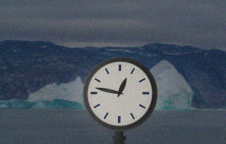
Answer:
h=12 m=47
